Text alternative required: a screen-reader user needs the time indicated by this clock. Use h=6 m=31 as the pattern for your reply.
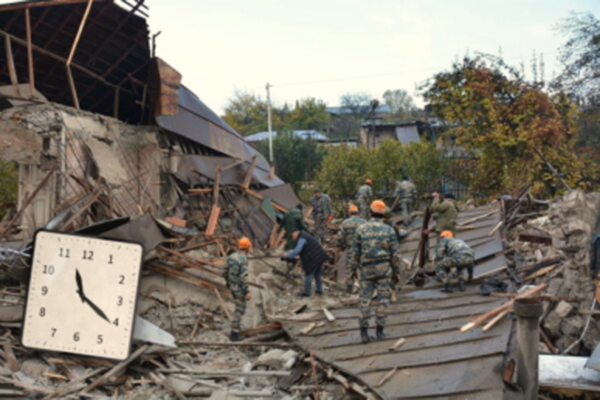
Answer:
h=11 m=21
